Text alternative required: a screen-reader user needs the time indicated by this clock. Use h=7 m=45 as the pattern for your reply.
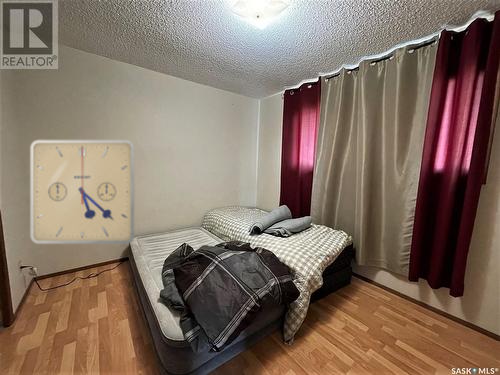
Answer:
h=5 m=22
